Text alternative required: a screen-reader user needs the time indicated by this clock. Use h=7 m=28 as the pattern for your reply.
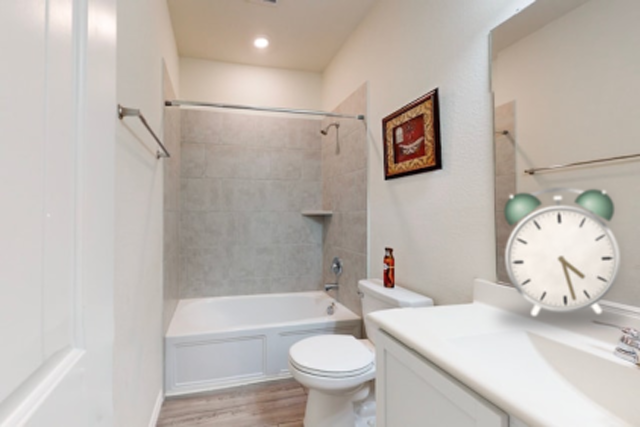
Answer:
h=4 m=28
